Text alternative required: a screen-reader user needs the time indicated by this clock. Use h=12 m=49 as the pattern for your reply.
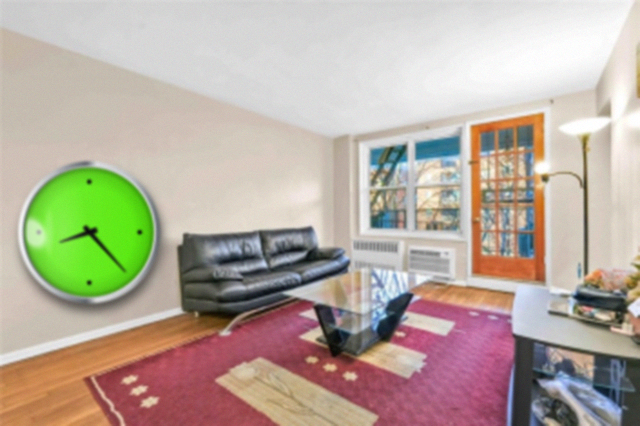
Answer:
h=8 m=23
